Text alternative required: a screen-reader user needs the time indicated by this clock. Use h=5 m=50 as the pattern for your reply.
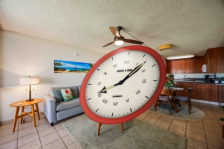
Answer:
h=8 m=7
